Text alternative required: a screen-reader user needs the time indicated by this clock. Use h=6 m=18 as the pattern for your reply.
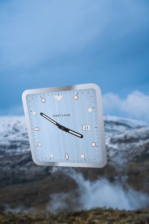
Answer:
h=3 m=51
